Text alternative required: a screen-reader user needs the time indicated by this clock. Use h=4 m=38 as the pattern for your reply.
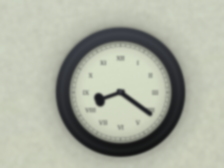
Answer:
h=8 m=21
